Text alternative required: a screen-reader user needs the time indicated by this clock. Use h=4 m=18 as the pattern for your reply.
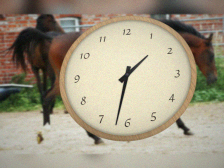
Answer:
h=1 m=32
